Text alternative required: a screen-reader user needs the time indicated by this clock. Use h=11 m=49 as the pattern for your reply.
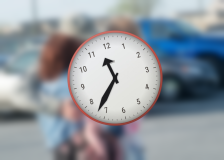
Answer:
h=11 m=37
